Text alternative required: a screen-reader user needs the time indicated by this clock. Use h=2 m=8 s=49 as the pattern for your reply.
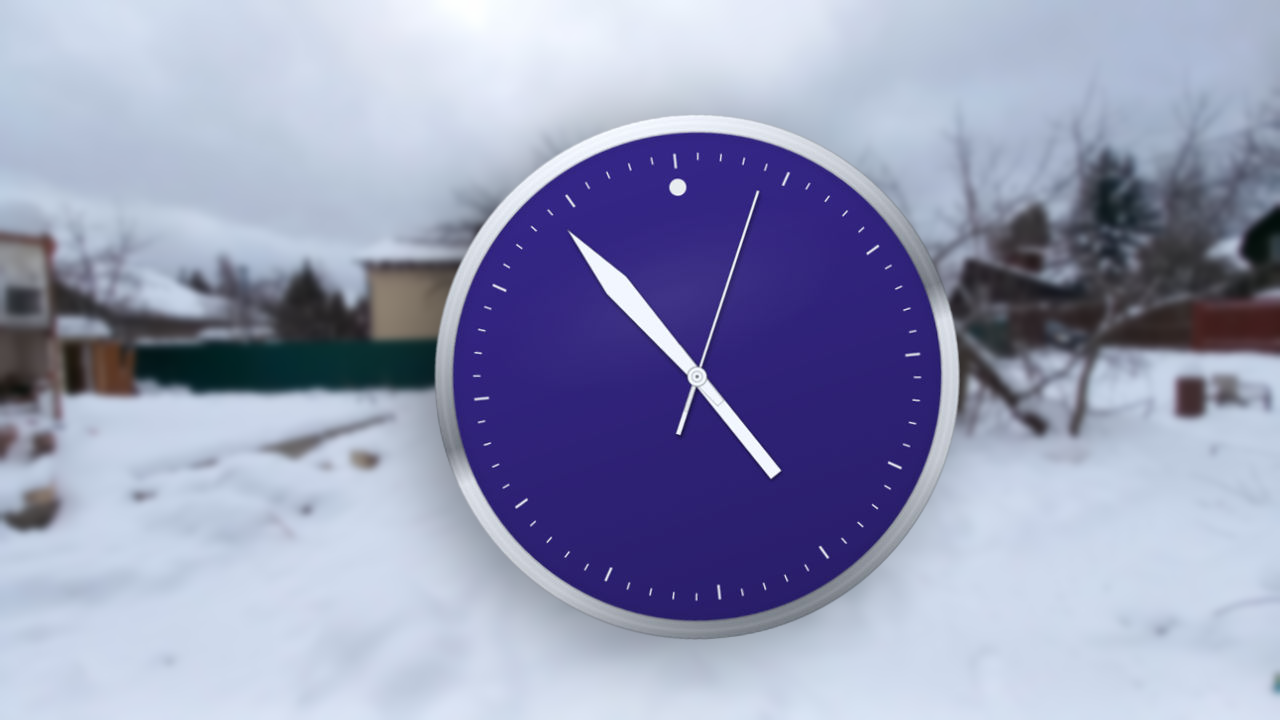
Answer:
h=4 m=54 s=4
